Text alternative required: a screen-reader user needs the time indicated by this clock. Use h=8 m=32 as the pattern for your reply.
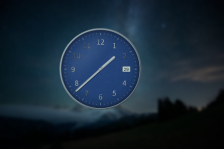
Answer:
h=1 m=38
